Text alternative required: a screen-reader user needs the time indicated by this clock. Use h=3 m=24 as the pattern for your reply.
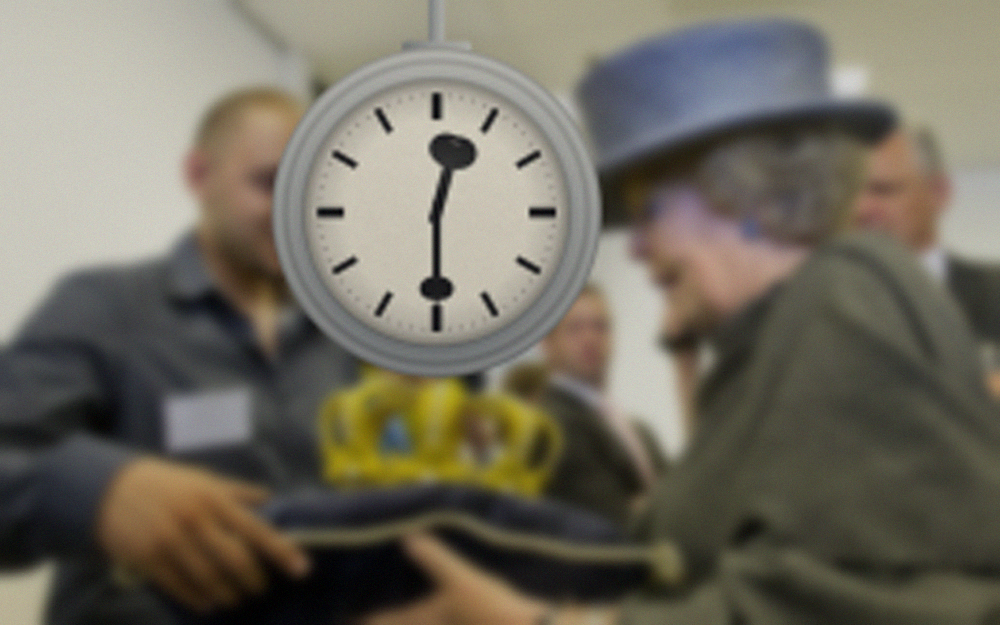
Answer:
h=12 m=30
